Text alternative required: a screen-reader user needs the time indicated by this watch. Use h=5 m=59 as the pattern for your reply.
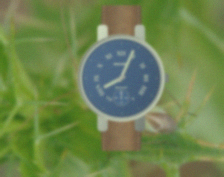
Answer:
h=8 m=4
